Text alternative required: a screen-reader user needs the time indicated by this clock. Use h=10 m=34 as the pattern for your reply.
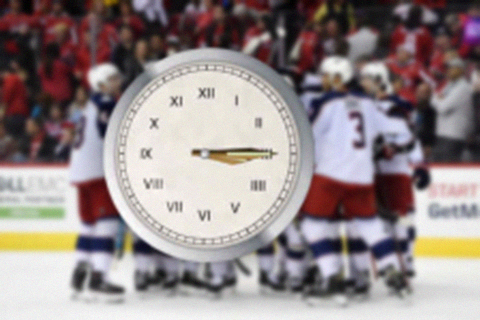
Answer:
h=3 m=15
